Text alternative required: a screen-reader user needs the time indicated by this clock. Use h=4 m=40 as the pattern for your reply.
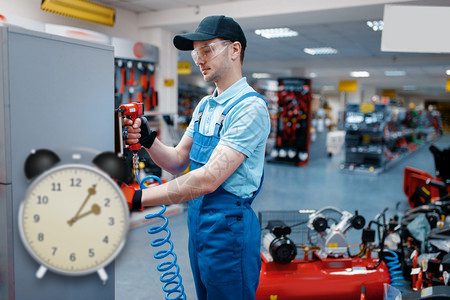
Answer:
h=2 m=5
